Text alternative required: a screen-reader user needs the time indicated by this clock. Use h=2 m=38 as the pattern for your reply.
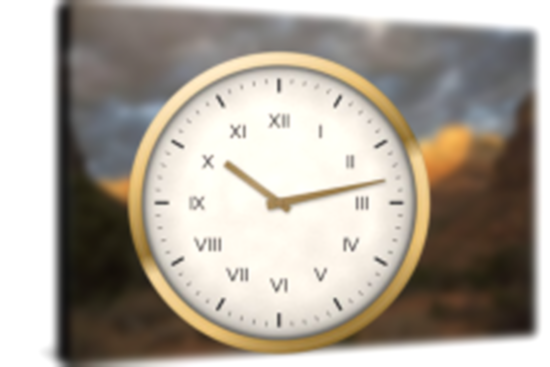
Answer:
h=10 m=13
